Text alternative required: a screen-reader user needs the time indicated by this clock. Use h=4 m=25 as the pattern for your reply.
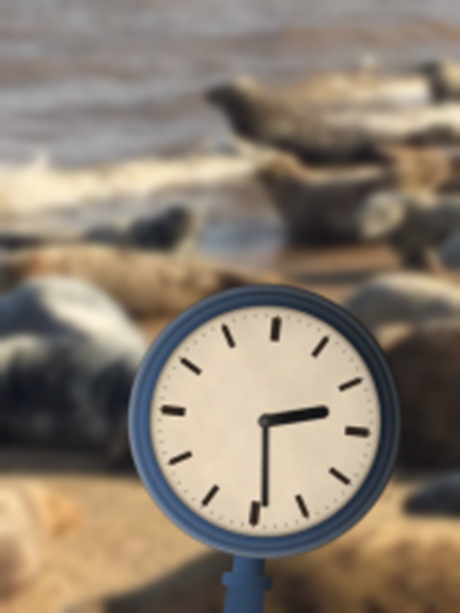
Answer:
h=2 m=29
